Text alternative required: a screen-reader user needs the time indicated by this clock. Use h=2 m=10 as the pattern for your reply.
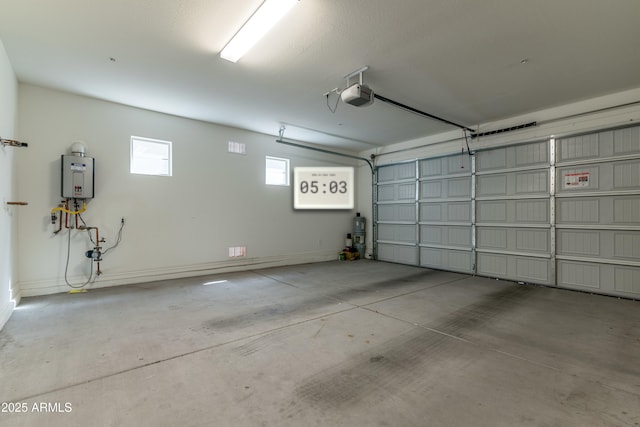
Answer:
h=5 m=3
